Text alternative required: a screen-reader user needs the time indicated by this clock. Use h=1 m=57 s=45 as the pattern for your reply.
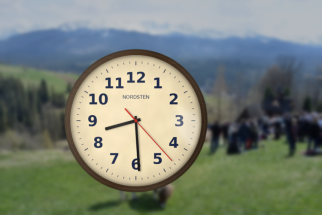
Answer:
h=8 m=29 s=23
